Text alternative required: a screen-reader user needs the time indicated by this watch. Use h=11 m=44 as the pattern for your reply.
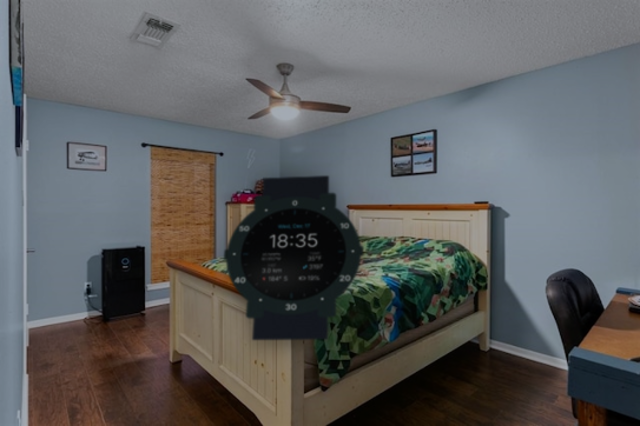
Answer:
h=18 m=35
